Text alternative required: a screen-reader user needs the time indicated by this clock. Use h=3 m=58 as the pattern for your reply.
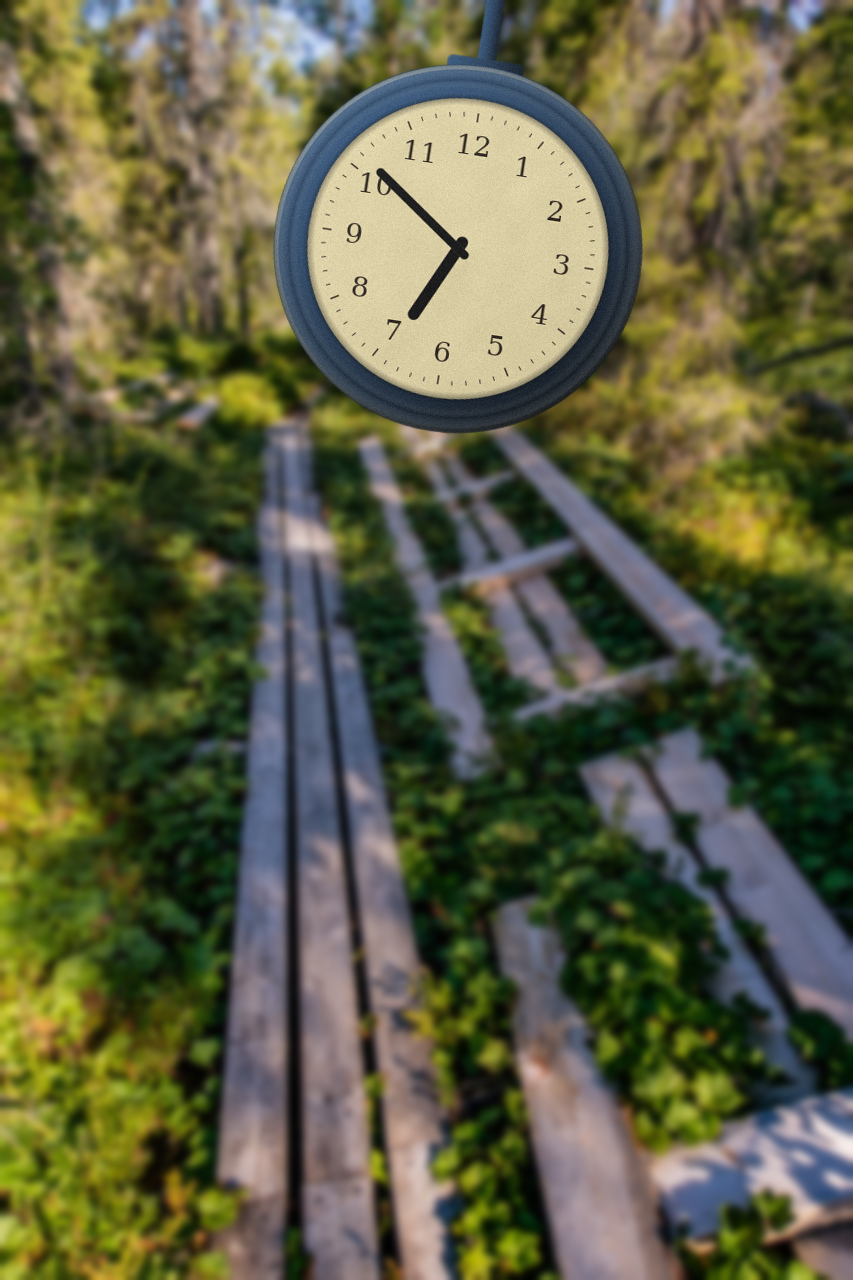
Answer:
h=6 m=51
